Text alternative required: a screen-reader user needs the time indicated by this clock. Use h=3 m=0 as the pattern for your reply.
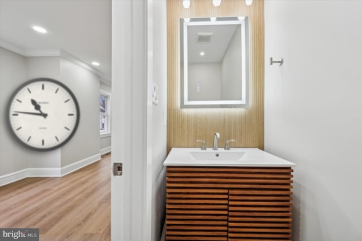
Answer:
h=10 m=46
